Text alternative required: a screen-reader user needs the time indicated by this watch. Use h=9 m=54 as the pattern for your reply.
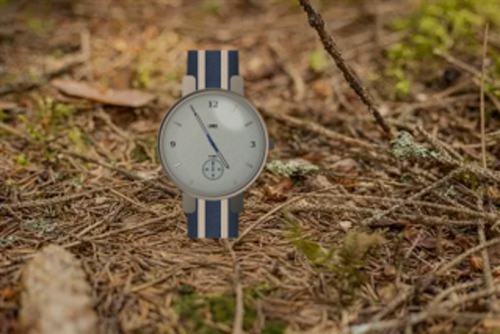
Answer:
h=4 m=55
